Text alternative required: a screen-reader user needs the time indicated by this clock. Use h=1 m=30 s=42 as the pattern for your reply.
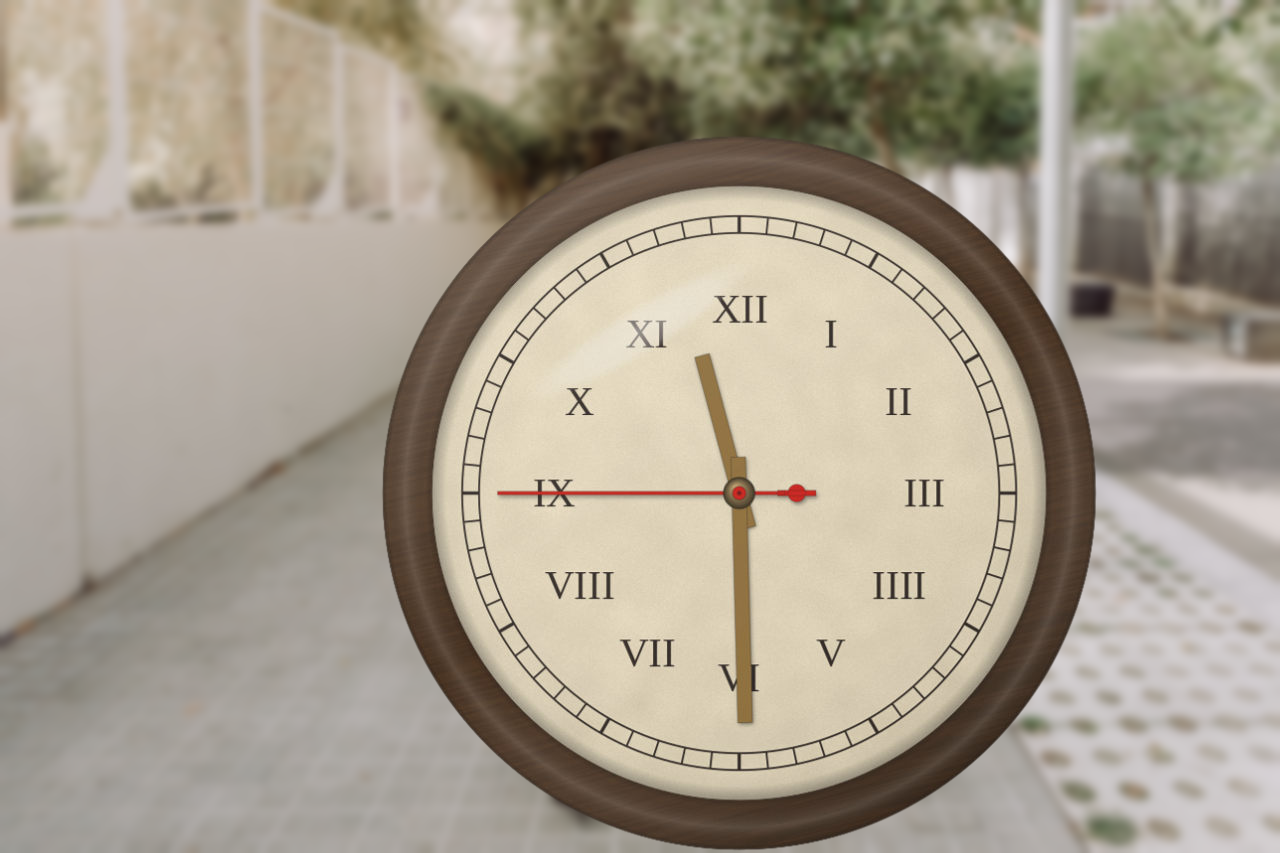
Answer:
h=11 m=29 s=45
